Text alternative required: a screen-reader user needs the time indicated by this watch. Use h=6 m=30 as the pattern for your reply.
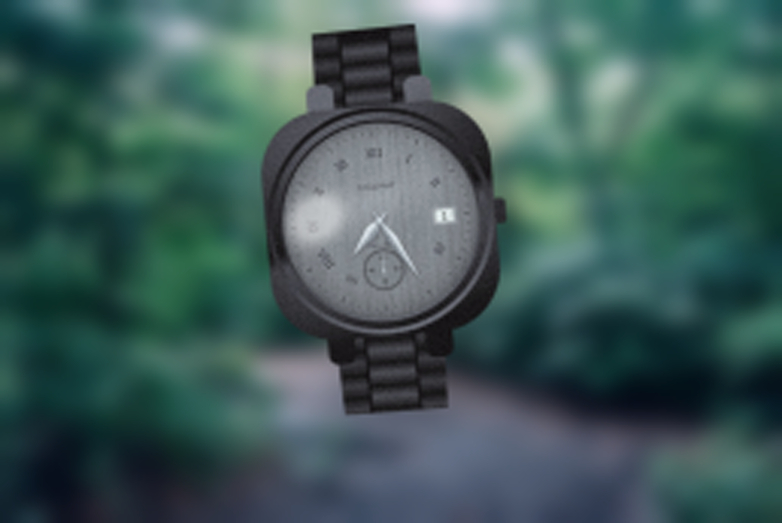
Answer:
h=7 m=25
